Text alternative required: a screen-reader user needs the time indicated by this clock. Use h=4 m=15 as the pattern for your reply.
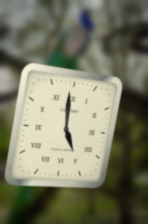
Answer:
h=4 m=59
